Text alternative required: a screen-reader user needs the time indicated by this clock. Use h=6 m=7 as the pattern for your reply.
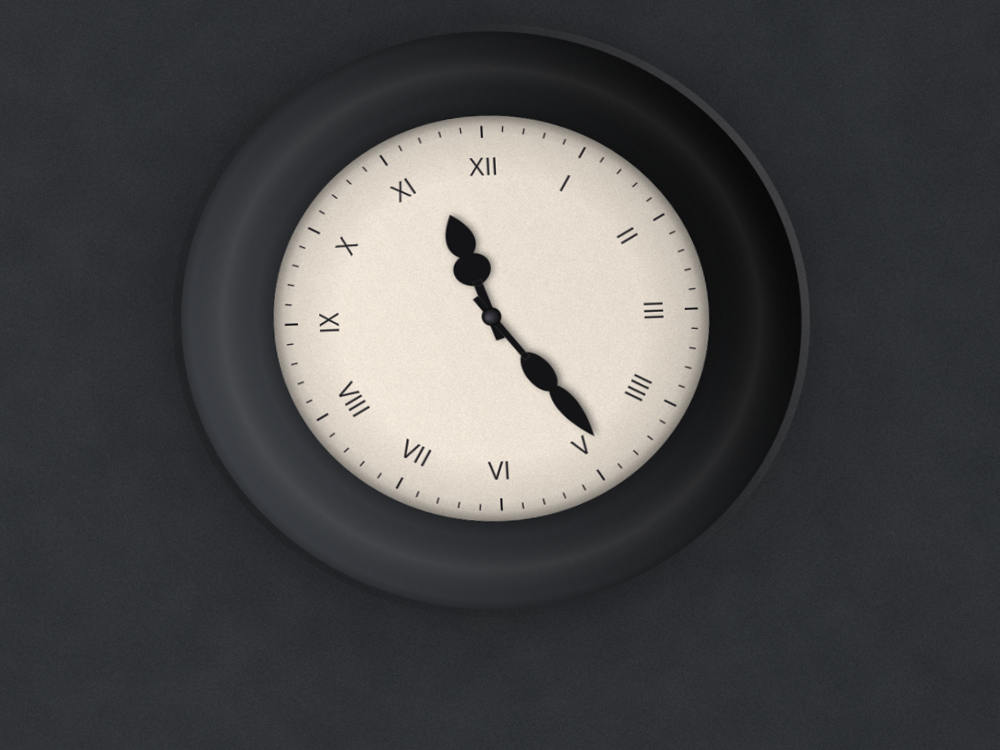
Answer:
h=11 m=24
